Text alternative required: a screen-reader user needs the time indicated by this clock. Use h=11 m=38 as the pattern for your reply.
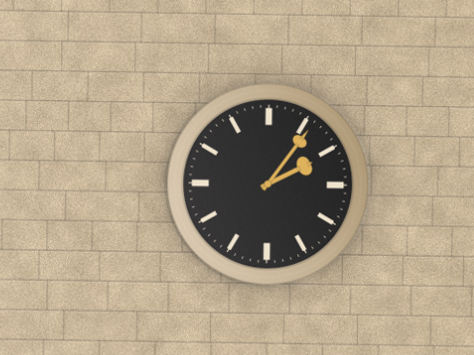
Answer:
h=2 m=6
